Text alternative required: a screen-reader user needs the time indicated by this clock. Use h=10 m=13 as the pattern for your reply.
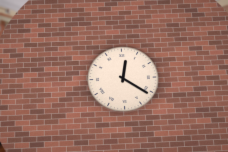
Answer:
h=12 m=21
